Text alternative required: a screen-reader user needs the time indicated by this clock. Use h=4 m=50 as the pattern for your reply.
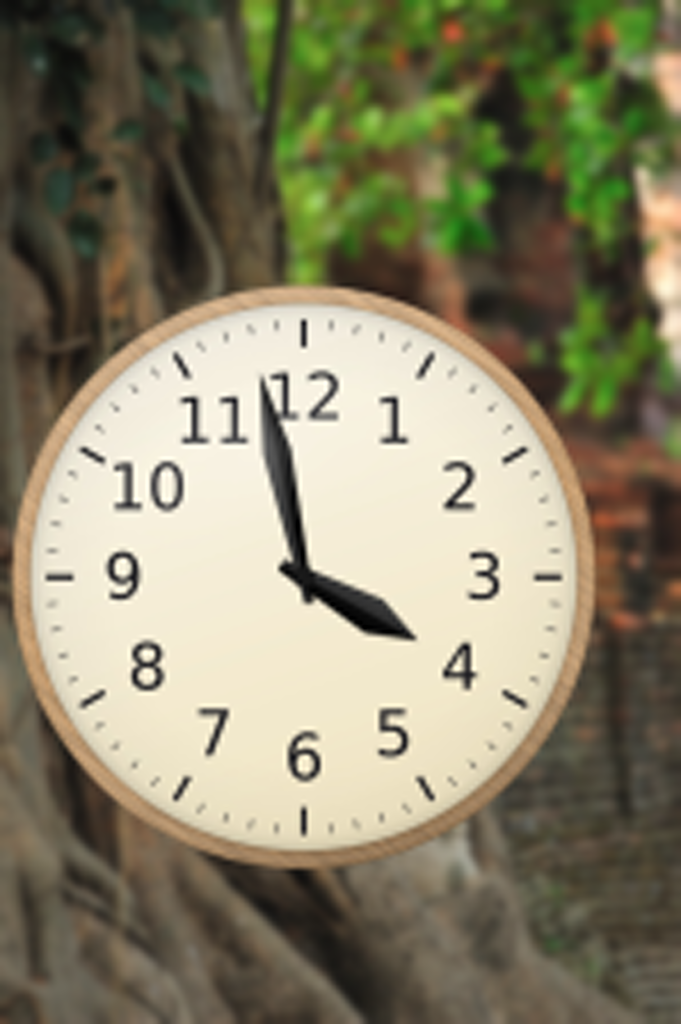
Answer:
h=3 m=58
